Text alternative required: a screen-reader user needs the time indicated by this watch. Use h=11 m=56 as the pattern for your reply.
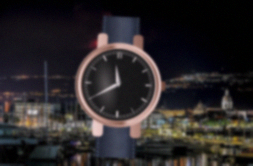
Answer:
h=11 m=40
